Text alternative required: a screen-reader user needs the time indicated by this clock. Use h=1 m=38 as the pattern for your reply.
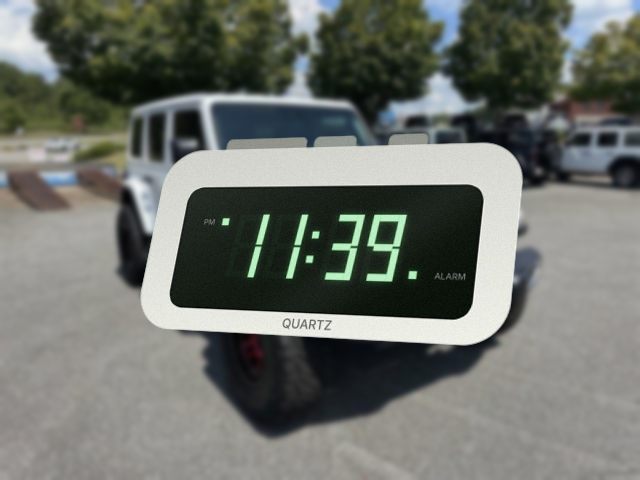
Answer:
h=11 m=39
